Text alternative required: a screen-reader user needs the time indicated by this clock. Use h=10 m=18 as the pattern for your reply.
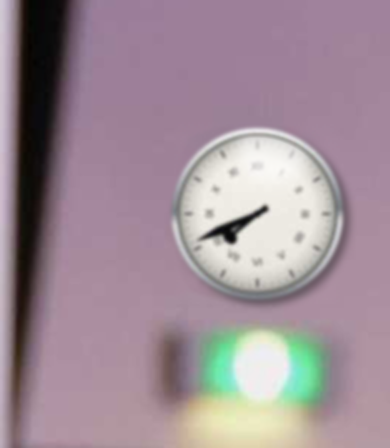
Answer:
h=7 m=41
